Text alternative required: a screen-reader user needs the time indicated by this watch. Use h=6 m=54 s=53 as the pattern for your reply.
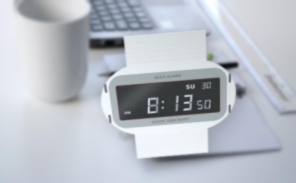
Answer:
h=8 m=13 s=50
